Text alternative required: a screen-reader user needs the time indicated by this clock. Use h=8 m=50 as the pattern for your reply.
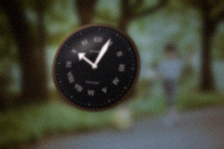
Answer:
h=10 m=4
